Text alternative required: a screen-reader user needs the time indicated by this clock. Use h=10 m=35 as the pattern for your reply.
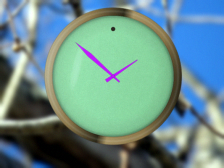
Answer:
h=1 m=52
